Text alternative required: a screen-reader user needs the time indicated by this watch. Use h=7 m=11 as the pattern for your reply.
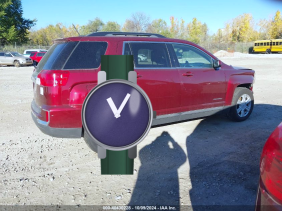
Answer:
h=11 m=5
